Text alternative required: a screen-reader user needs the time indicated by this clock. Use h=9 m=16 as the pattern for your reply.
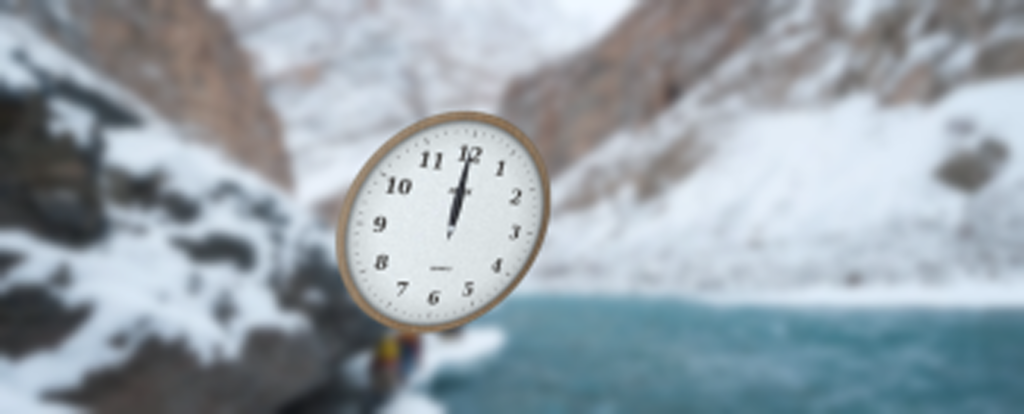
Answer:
h=12 m=0
